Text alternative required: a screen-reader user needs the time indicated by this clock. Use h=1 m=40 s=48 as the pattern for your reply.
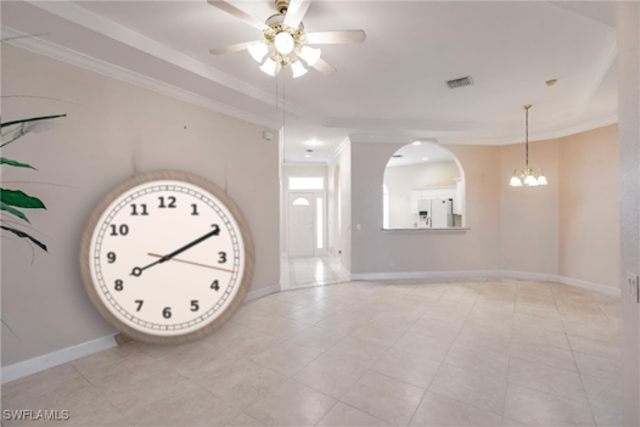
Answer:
h=8 m=10 s=17
